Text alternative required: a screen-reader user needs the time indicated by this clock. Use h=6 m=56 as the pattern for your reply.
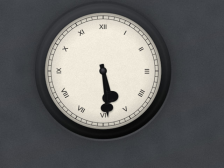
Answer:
h=5 m=29
